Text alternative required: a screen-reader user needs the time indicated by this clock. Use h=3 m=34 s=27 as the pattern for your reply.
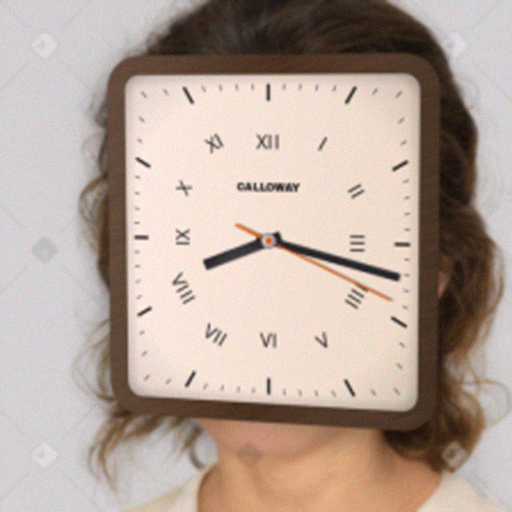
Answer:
h=8 m=17 s=19
